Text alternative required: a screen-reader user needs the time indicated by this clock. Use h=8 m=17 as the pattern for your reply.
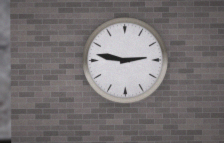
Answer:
h=2 m=47
